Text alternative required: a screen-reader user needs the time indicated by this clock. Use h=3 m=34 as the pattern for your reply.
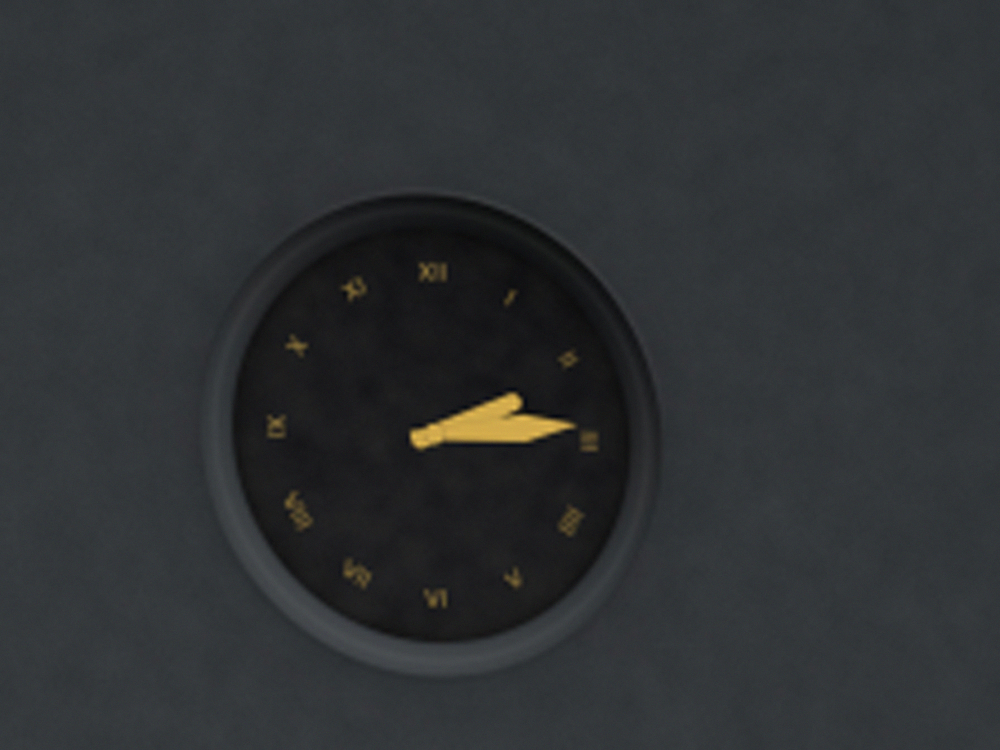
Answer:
h=2 m=14
